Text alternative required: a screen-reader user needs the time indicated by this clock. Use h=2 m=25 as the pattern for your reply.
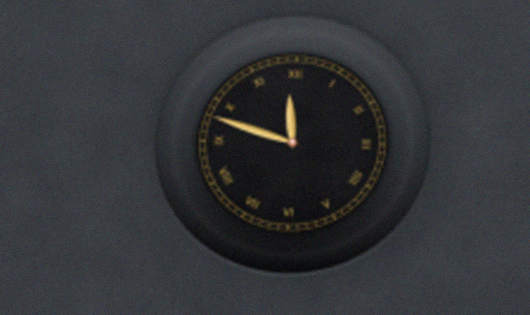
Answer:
h=11 m=48
